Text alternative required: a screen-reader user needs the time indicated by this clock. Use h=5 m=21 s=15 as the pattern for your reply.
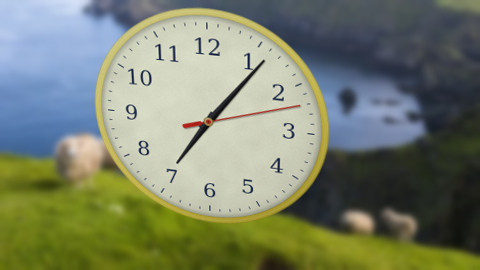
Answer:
h=7 m=6 s=12
